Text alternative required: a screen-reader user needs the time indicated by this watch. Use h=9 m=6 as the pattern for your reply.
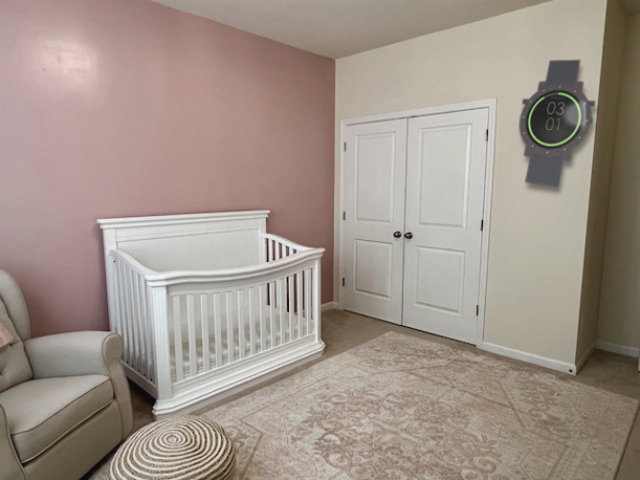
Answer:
h=3 m=1
